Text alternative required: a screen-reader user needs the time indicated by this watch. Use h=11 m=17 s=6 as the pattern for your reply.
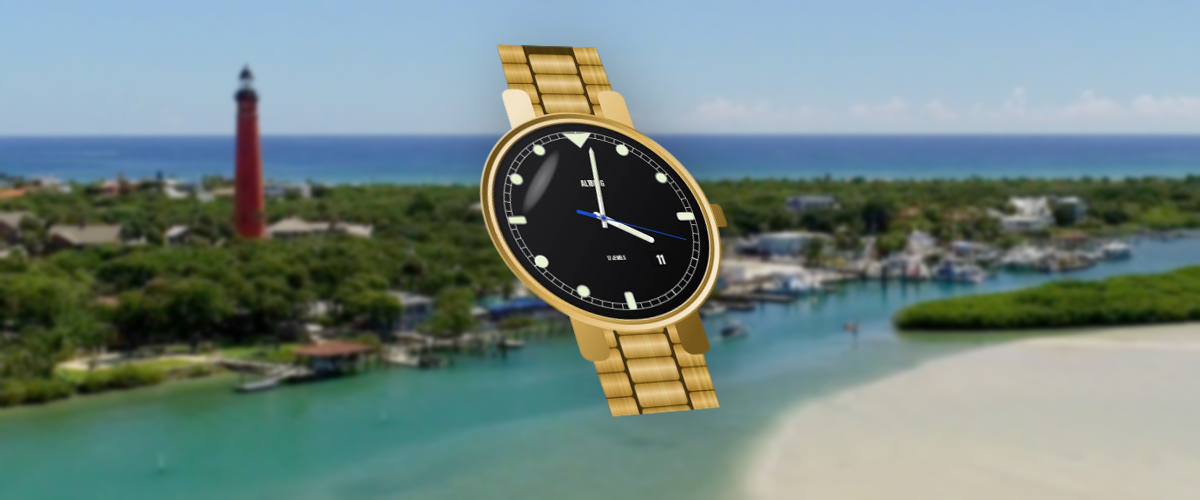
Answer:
h=4 m=1 s=18
